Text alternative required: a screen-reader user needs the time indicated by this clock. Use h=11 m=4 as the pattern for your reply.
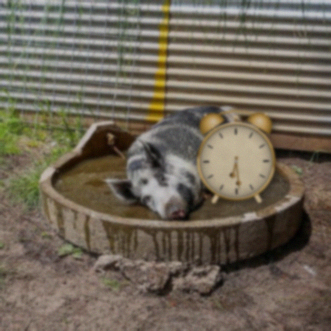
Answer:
h=6 m=29
